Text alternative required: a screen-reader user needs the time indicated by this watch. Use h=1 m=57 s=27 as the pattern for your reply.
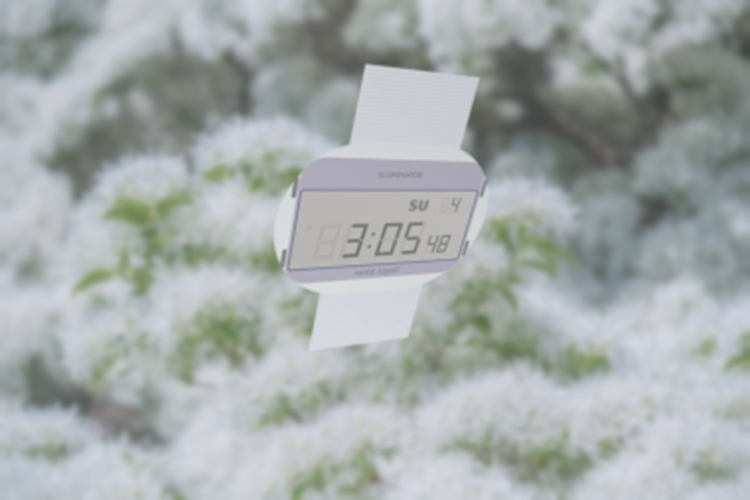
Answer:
h=3 m=5 s=48
